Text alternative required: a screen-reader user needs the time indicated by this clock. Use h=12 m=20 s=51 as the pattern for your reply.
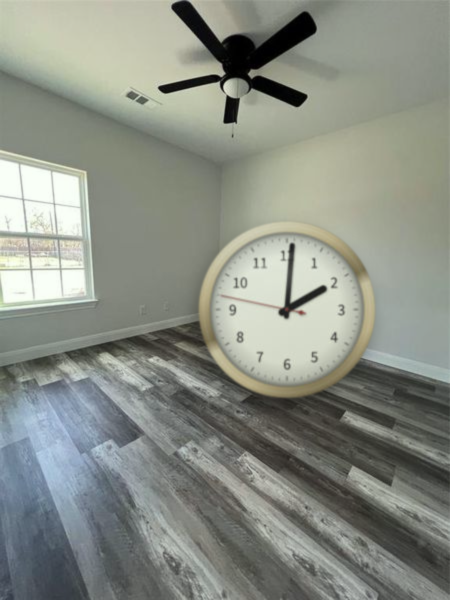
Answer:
h=2 m=0 s=47
